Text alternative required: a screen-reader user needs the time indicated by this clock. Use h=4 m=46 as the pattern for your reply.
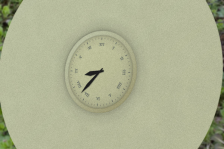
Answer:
h=8 m=37
